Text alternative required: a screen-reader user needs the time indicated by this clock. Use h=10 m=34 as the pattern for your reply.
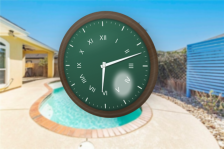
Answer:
h=6 m=12
